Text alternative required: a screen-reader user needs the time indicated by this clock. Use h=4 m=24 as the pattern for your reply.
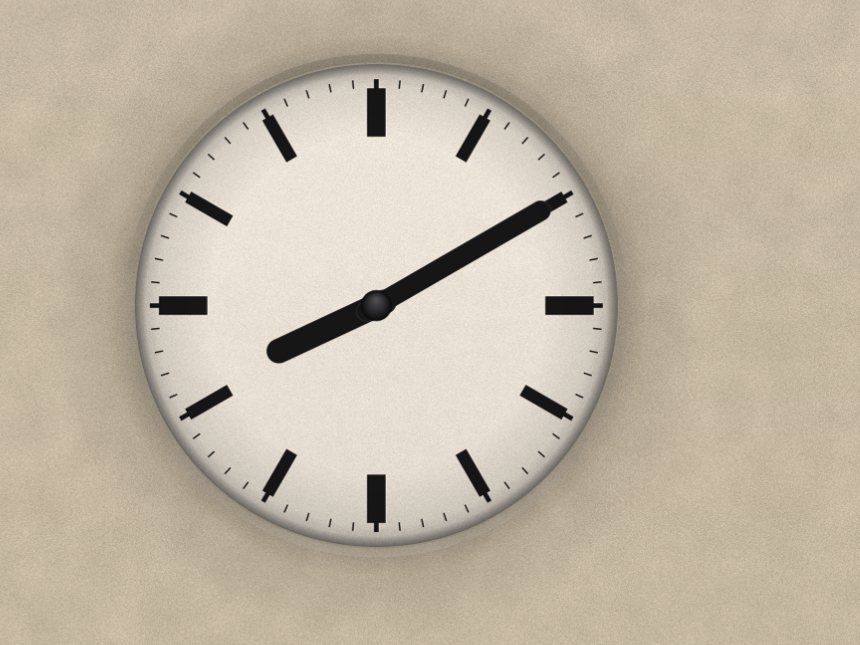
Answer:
h=8 m=10
